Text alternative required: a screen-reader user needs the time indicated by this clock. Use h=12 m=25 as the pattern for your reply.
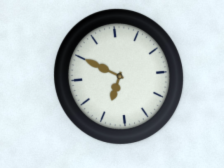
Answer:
h=6 m=50
